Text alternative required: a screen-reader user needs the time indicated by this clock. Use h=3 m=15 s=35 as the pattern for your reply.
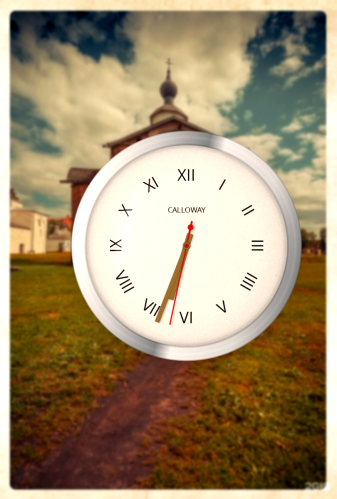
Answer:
h=6 m=33 s=32
